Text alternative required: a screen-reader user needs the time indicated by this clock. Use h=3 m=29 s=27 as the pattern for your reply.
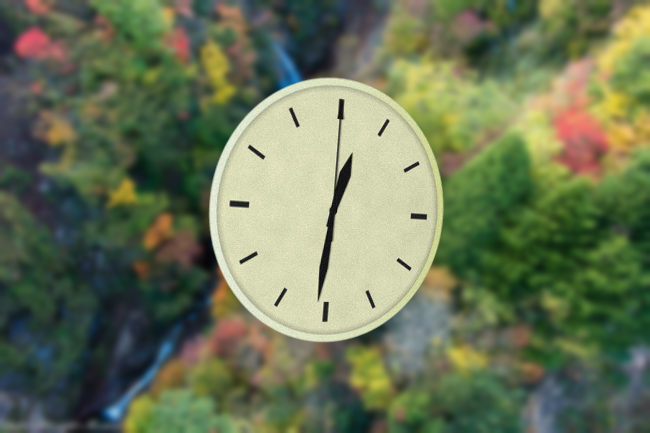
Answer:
h=12 m=31 s=0
